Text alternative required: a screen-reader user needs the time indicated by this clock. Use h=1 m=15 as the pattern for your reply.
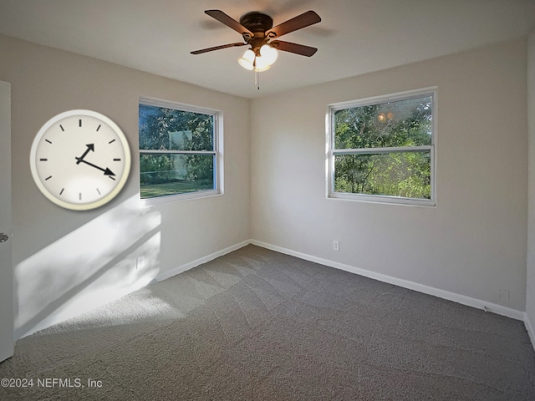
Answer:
h=1 m=19
